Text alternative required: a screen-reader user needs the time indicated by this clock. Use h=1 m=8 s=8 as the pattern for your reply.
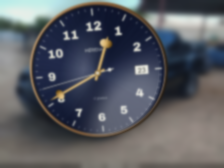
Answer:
h=12 m=40 s=43
